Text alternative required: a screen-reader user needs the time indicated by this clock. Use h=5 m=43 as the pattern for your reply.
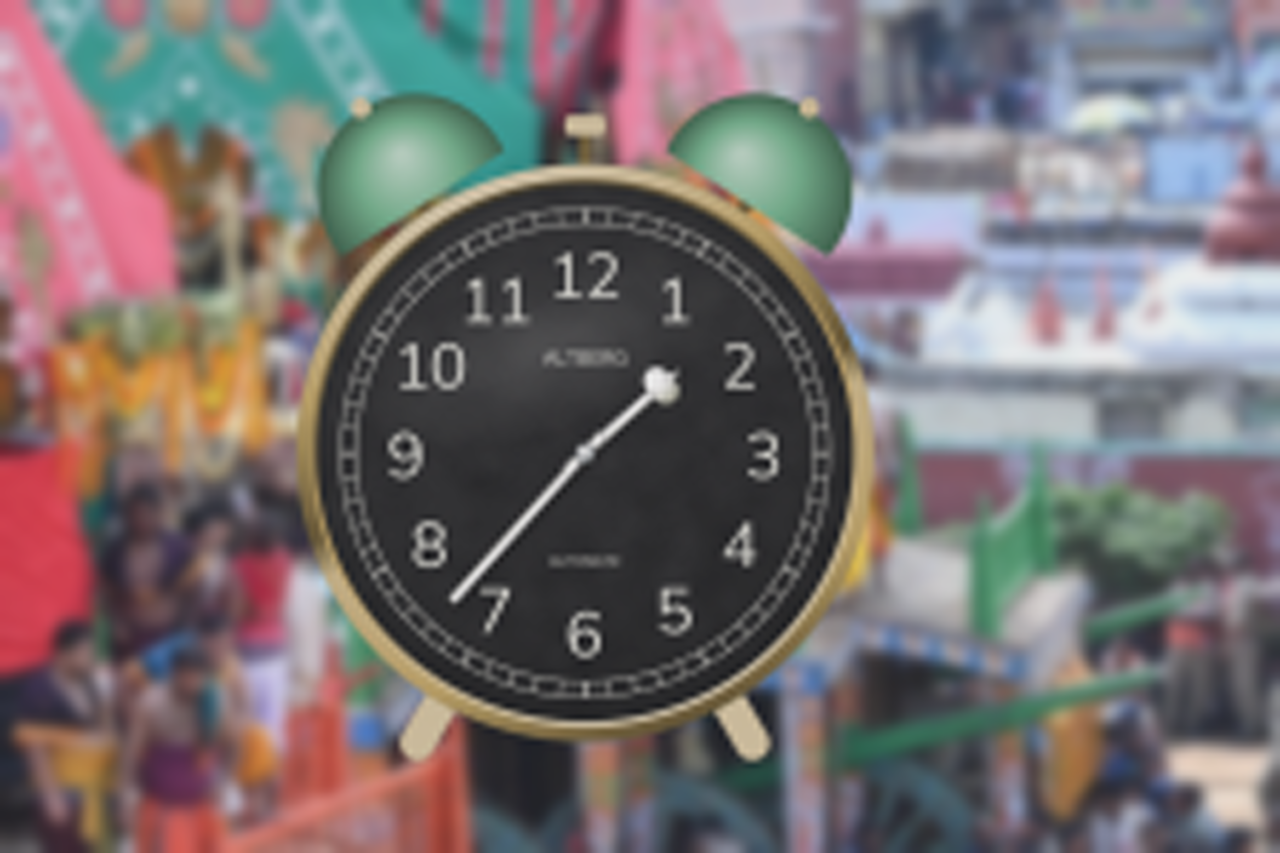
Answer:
h=1 m=37
